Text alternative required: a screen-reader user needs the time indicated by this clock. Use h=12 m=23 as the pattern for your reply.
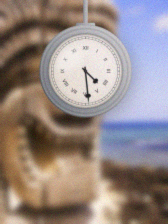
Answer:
h=4 m=29
